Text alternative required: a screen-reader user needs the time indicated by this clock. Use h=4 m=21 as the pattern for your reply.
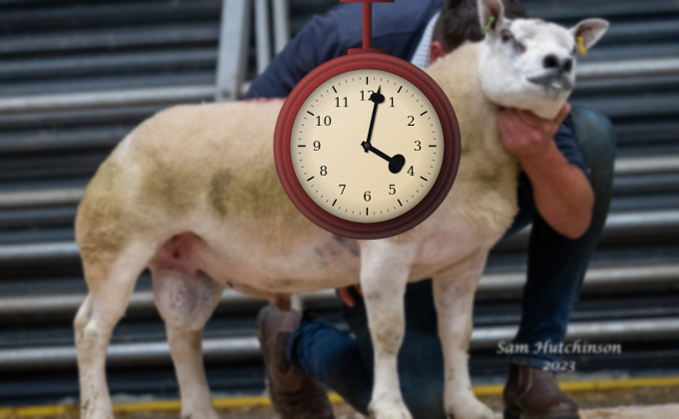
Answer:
h=4 m=2
